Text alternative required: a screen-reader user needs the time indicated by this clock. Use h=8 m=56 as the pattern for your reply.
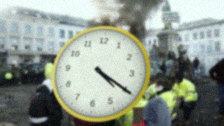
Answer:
h=4 m=20
